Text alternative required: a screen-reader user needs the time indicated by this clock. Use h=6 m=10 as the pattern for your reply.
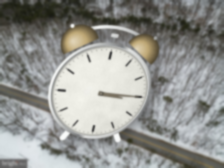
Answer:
h=3 m=15
